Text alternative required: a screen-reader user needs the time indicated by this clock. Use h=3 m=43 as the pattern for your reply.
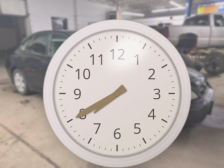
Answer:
h=7 m=40
